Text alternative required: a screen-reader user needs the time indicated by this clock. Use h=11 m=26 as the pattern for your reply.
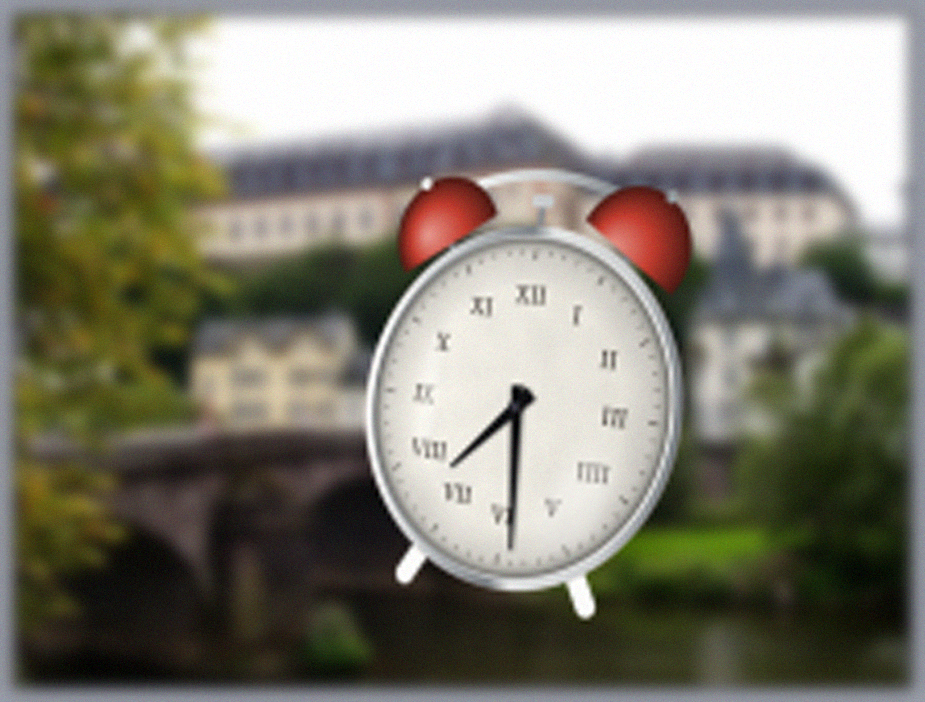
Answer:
h=7 m=29
